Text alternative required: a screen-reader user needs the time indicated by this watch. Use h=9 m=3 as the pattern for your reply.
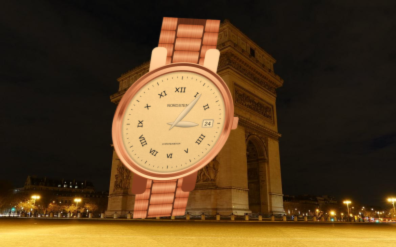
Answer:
h=3 m=6
